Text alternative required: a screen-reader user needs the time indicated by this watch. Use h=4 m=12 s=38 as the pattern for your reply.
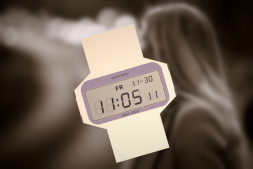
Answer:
h=11 m=5 s=11
